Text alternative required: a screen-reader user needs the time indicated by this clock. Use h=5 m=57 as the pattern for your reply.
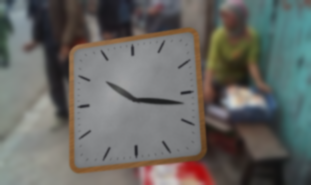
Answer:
h=10 m=17
